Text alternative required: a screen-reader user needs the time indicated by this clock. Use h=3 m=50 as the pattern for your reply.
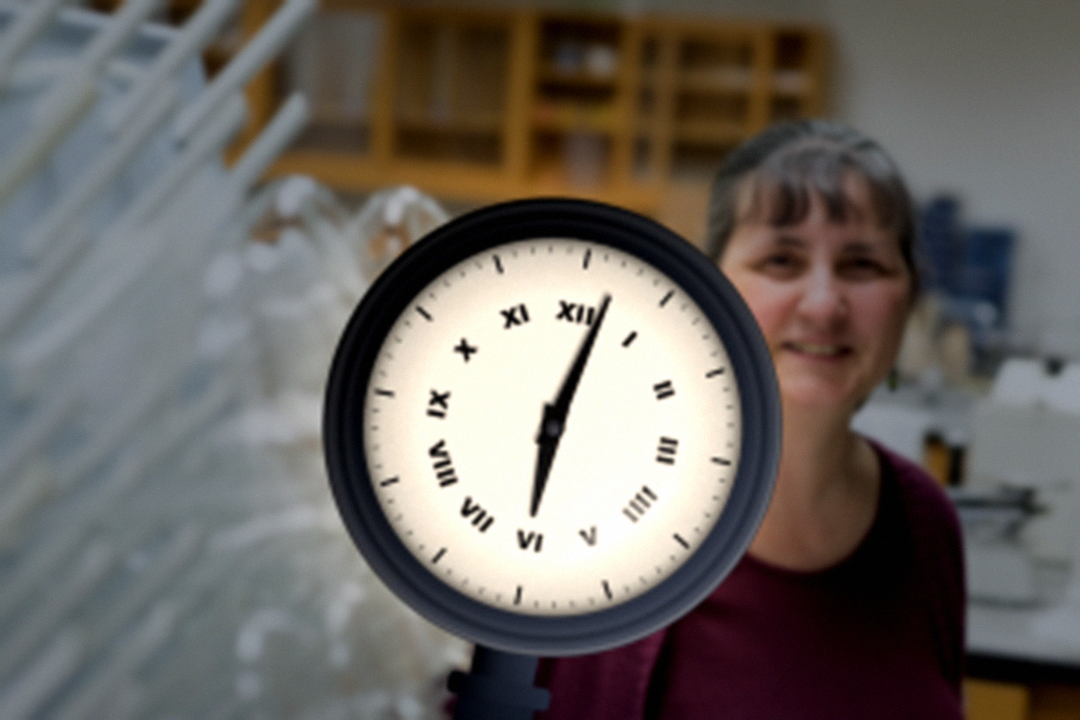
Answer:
h=6 m=2
